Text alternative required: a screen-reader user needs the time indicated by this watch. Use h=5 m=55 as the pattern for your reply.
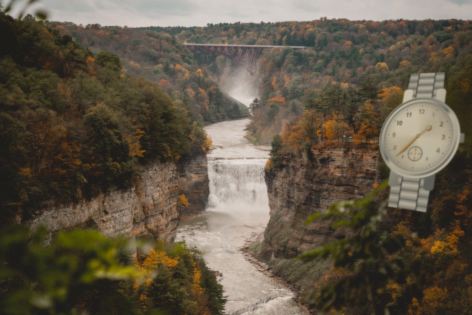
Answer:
h=1 m=37
